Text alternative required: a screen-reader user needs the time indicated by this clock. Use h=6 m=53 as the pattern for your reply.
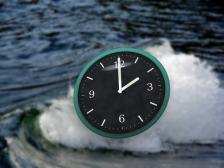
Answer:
h=2 m=0
